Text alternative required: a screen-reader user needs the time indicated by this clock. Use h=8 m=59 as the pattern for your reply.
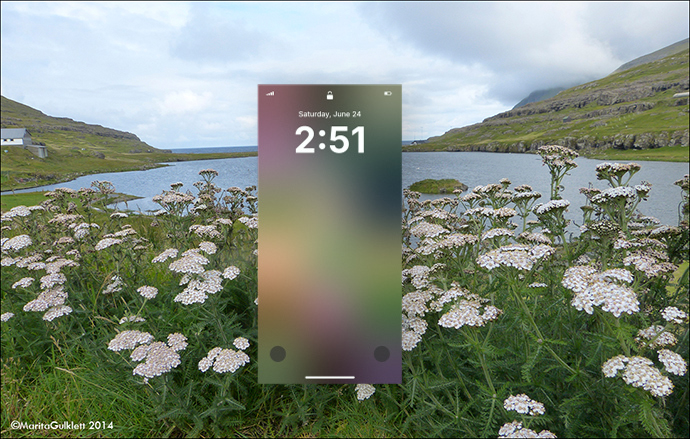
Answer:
h=2 m=51
